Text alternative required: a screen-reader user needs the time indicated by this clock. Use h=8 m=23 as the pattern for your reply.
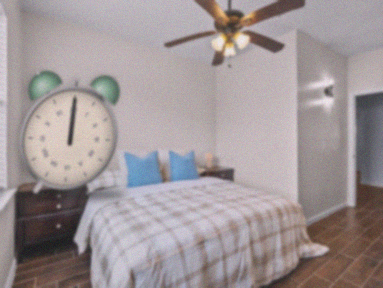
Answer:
h=12 m=0
